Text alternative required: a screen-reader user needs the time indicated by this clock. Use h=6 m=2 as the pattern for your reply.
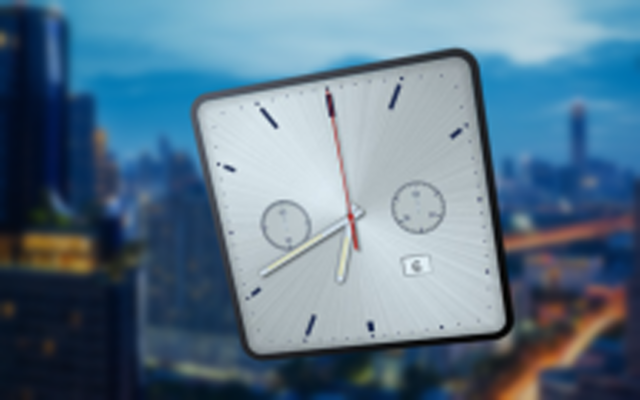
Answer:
h=6 m=41
